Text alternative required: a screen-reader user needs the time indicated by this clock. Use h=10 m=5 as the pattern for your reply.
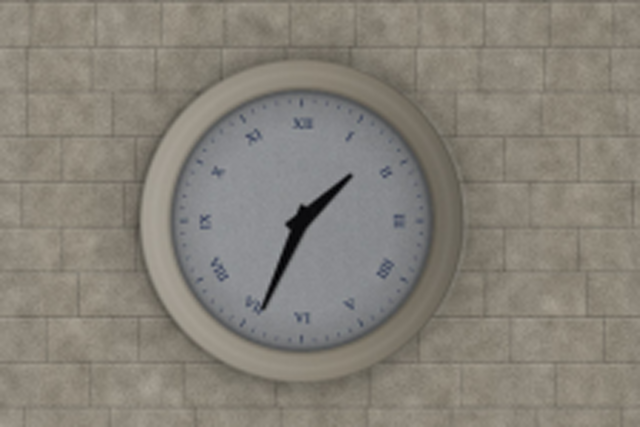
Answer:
h=1 m=34
